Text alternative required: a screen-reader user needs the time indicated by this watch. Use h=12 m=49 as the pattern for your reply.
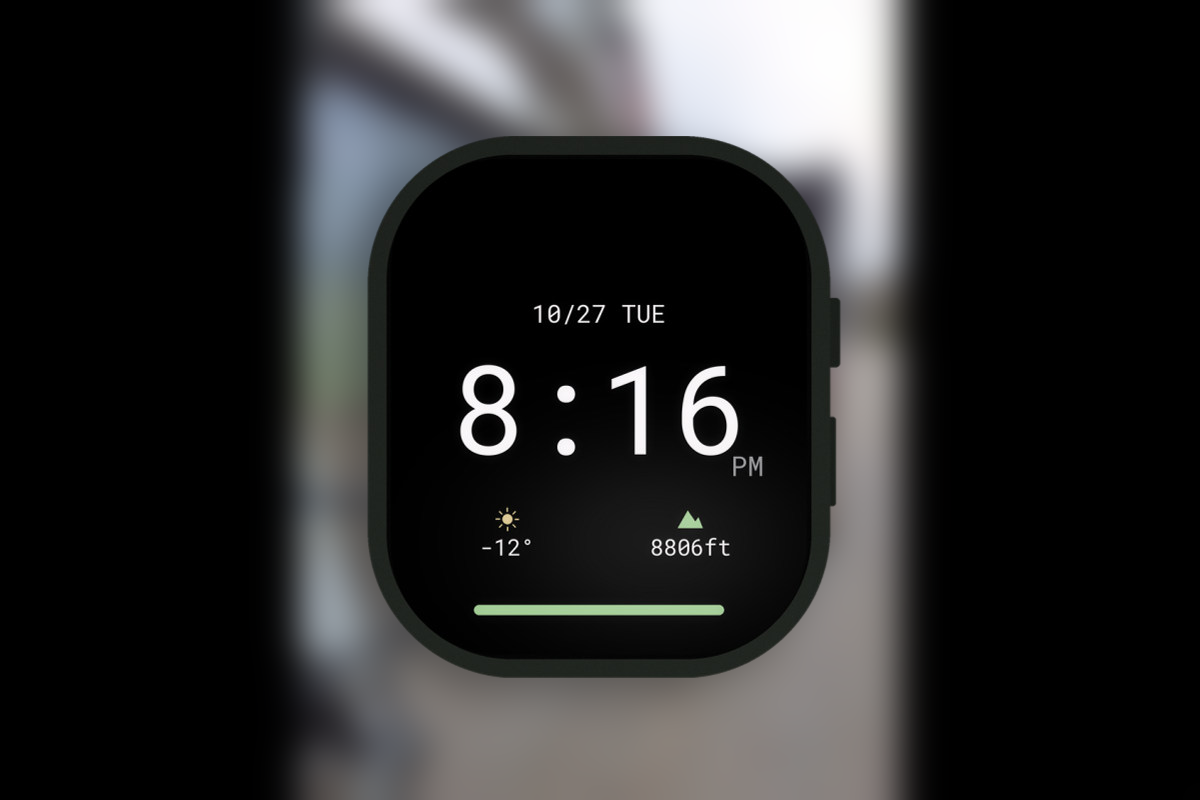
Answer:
h=8 m=16
